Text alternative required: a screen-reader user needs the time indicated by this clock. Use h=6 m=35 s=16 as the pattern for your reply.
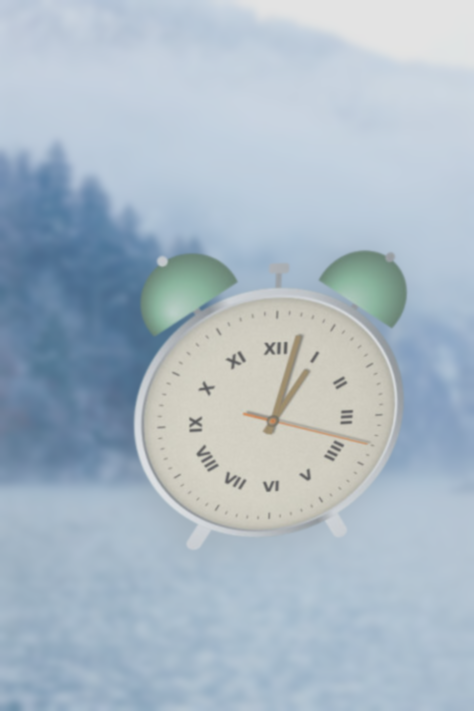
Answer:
h=1 m=2 s=18
